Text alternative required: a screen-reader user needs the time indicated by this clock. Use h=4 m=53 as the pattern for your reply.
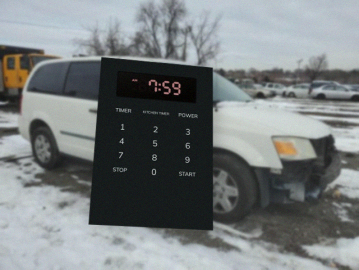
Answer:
h=7 m=59
